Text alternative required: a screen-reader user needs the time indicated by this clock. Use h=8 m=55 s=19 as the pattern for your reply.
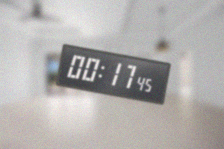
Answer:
h=0 m=17 s=45
